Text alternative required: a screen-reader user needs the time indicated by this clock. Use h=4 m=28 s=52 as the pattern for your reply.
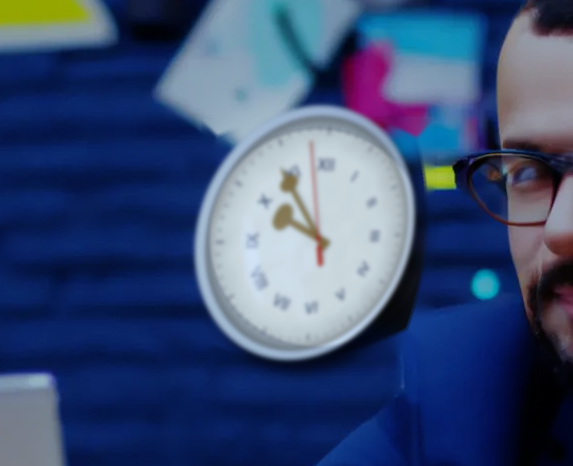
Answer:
h=9 m=53 s=58
